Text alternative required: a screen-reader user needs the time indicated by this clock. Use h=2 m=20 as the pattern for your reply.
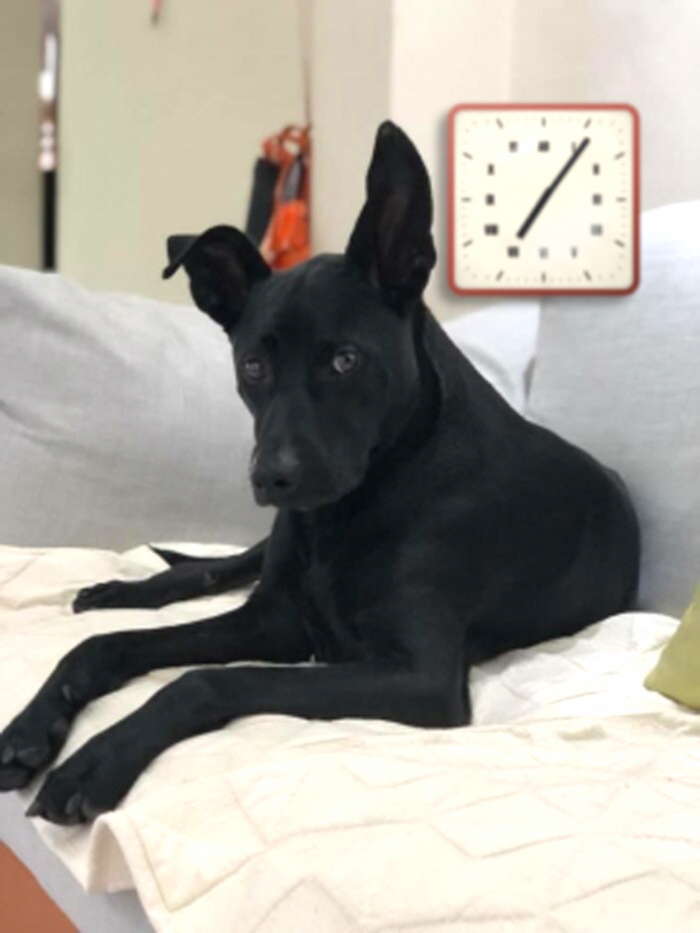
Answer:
h=7 m=6
